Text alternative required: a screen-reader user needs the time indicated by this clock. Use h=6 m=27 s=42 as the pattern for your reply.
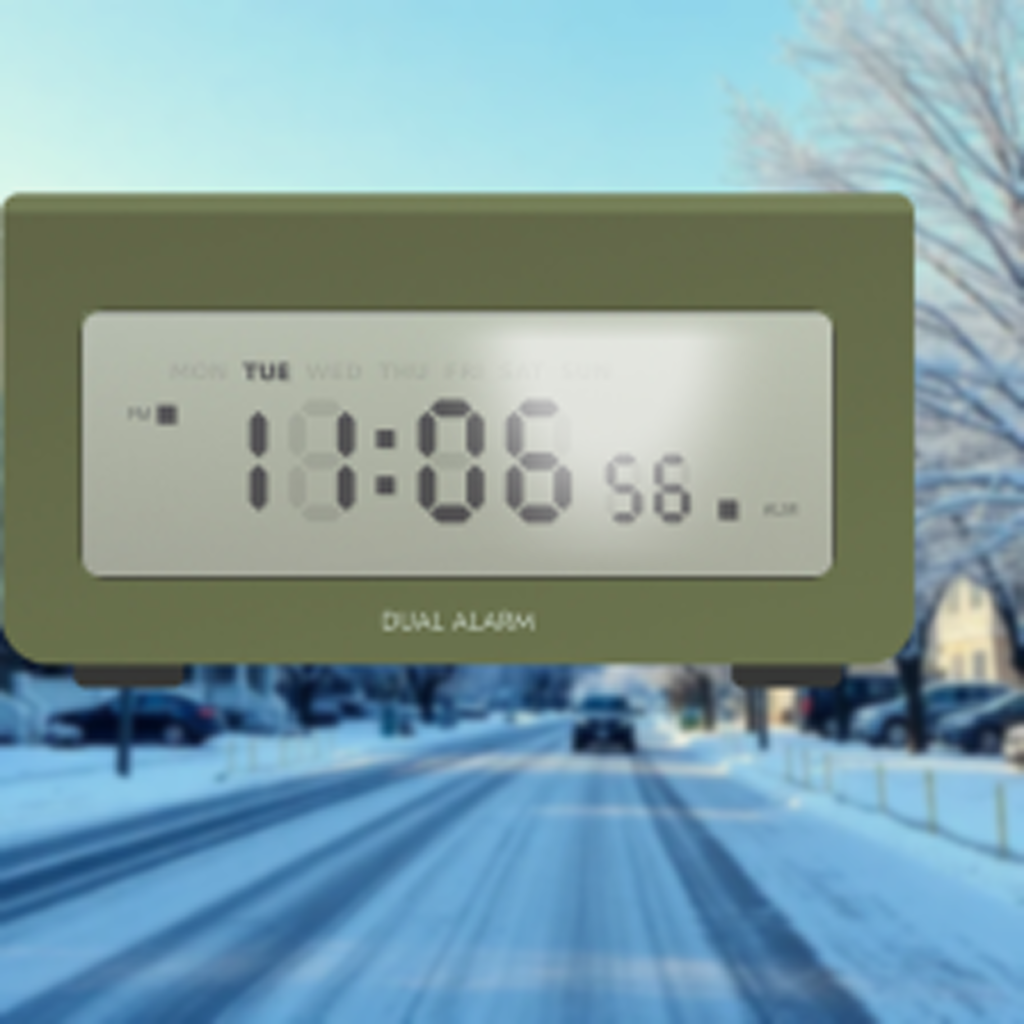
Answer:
h=11 m=6 s=56
